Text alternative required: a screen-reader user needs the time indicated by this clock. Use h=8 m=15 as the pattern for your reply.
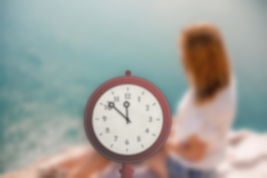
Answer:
h=11 m=52
